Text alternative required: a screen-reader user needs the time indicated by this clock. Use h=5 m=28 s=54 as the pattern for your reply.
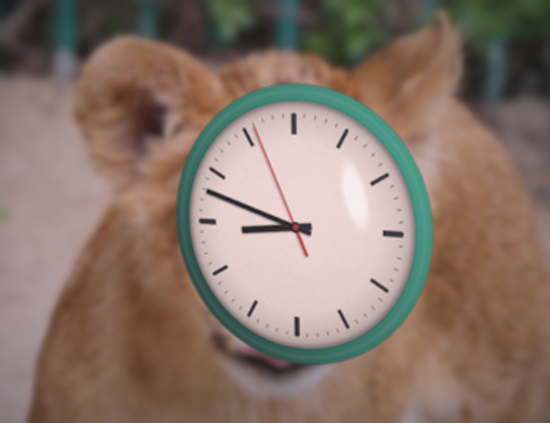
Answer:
h=8 m=47 s=56
